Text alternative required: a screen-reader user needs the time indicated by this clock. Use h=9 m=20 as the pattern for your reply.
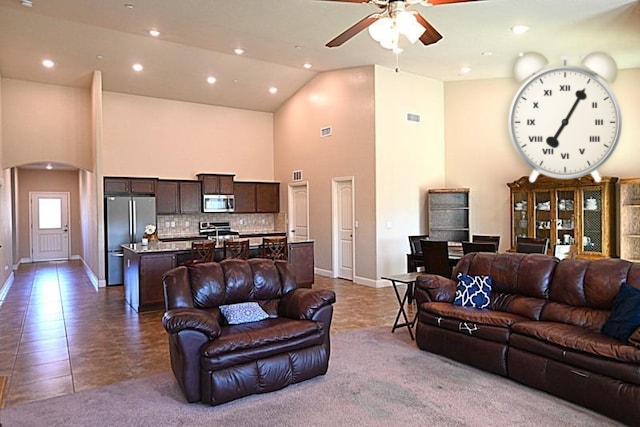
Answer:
h=7 m=5
